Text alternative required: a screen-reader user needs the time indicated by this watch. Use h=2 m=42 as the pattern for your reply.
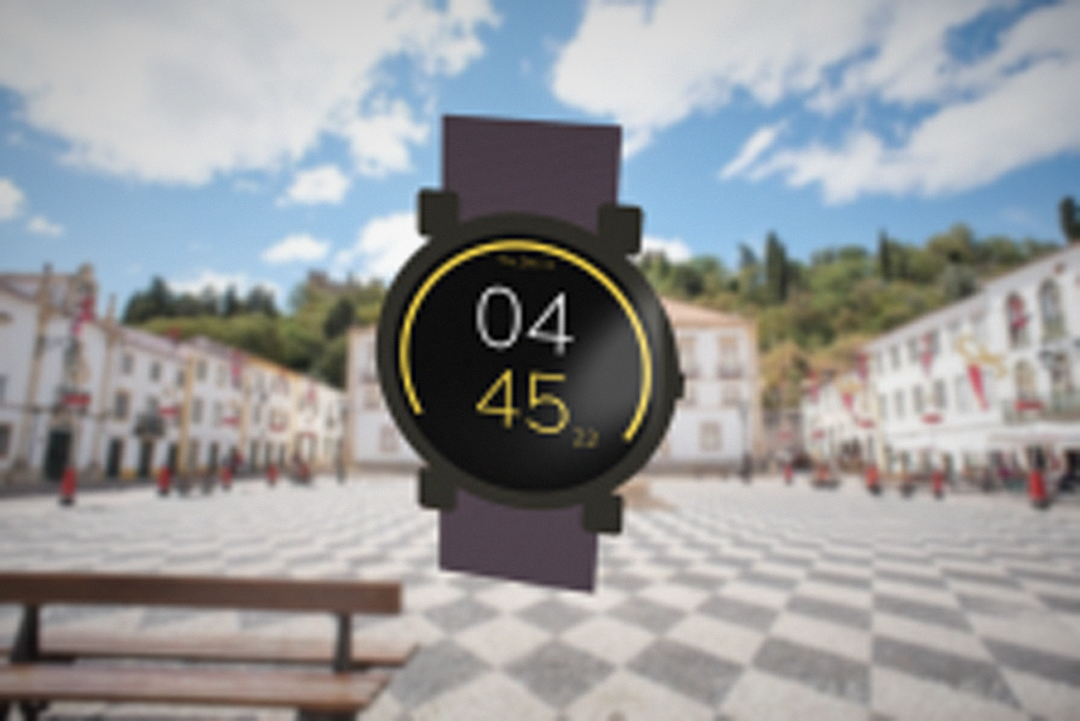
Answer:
h=4 m=45
